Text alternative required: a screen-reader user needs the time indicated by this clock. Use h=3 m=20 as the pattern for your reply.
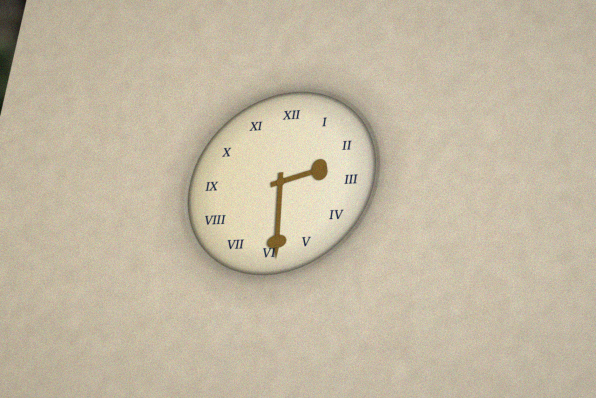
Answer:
h=2 m=29
